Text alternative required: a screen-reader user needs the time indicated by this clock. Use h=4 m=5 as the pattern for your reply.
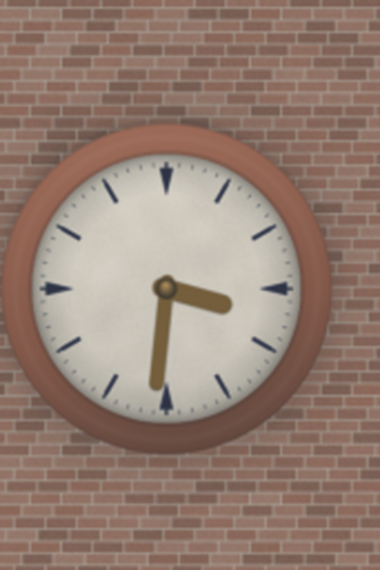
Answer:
h=3 m=31
